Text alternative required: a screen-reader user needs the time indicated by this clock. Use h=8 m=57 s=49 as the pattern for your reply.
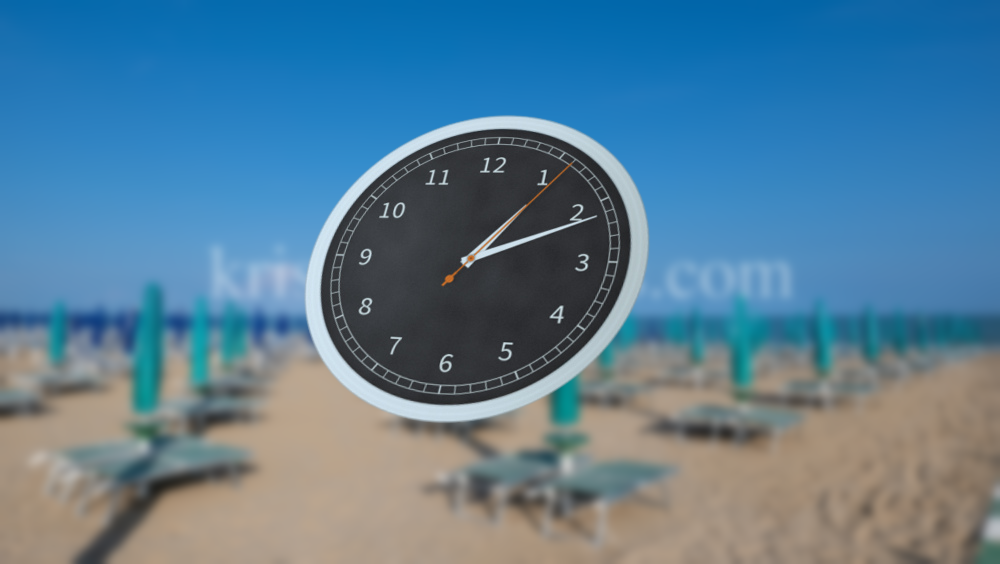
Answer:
h=1 m=11 s=6
